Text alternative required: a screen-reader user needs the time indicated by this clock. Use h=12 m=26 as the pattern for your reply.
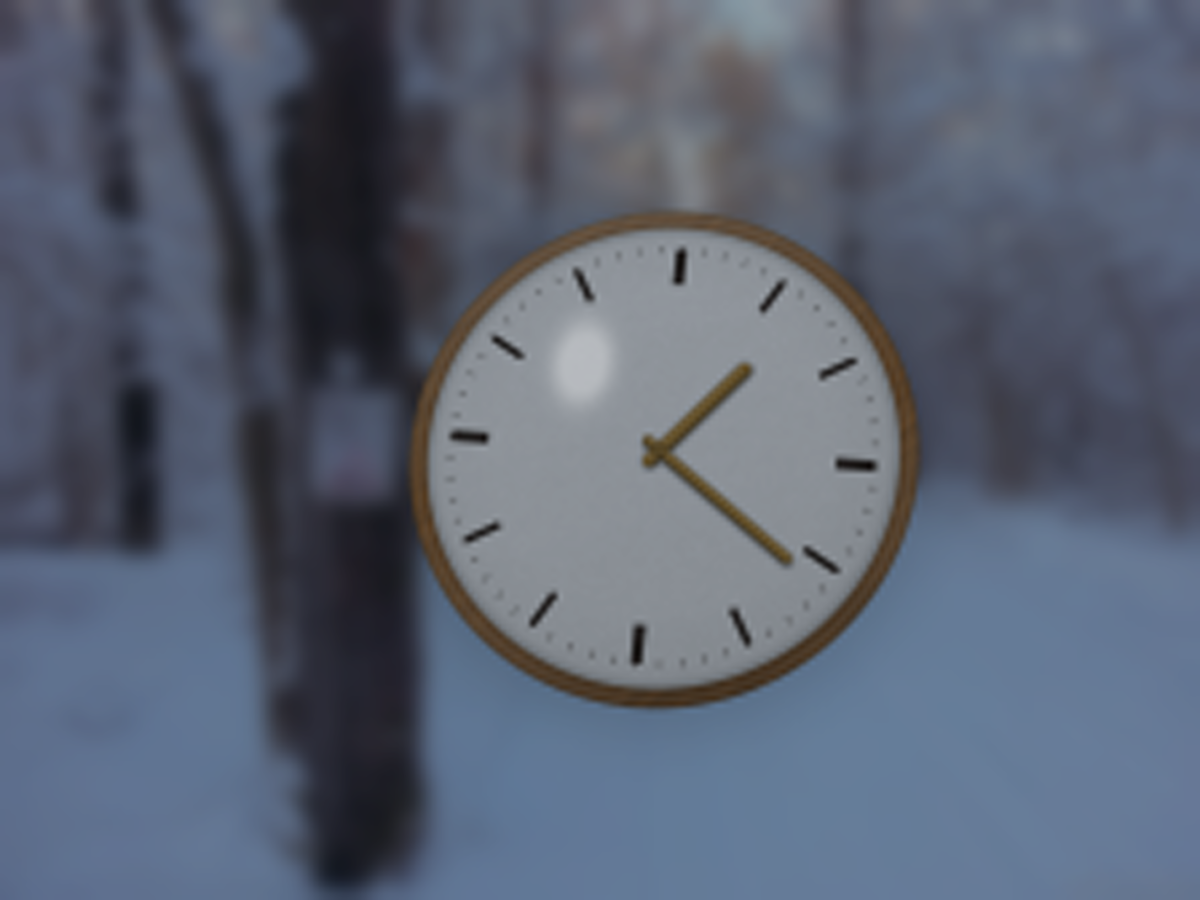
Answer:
h=1 m=21
